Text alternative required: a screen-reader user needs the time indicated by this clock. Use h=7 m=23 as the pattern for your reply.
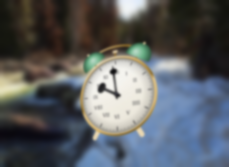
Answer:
h=9 m=59
